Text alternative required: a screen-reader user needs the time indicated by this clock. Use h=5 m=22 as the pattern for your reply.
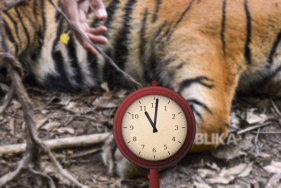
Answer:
h=11 m=1
